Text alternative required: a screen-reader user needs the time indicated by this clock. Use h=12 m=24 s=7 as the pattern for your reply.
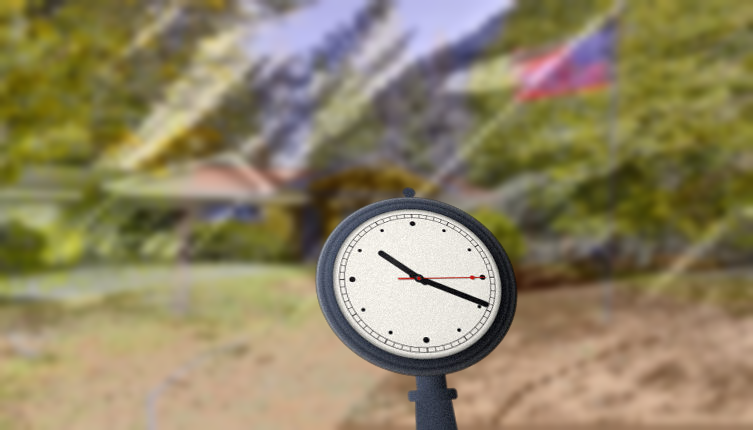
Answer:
h=10 m=19 s=15
